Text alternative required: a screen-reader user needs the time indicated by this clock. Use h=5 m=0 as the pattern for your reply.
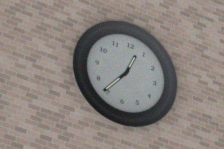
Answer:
h=12 m=36
